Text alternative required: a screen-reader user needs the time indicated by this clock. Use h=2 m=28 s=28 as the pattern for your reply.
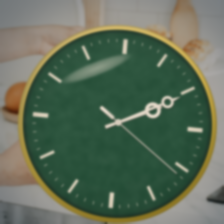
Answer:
h=2 m=10 s=21
